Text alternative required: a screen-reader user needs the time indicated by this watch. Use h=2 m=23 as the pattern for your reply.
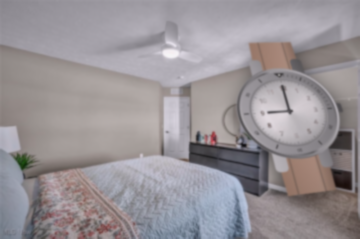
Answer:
h=9 m=0
